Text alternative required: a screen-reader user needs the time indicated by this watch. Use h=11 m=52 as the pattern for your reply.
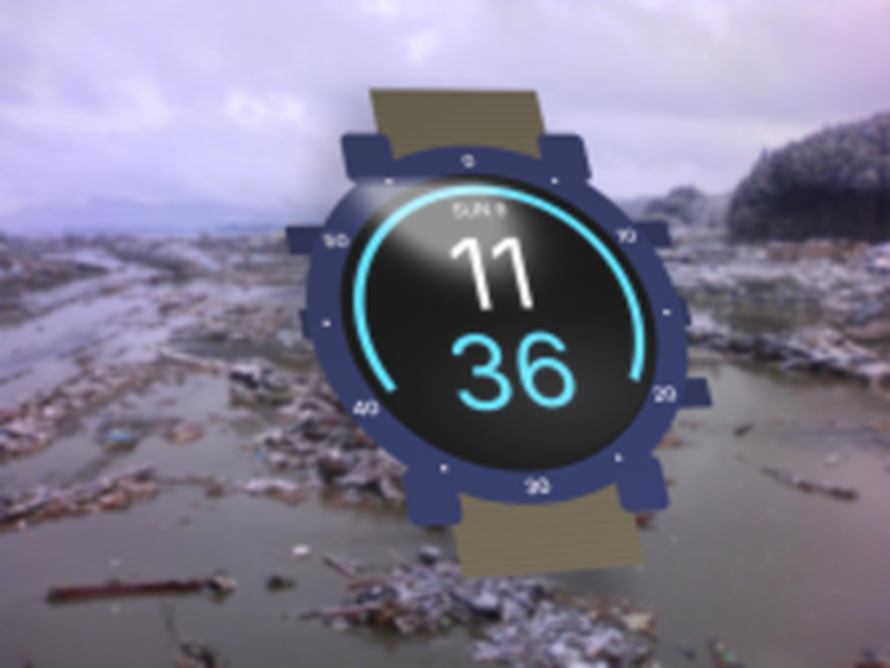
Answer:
h=11 m=36
